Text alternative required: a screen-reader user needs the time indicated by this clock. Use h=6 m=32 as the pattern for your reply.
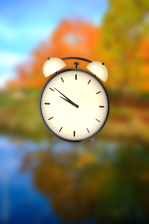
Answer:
h=9 m=51
